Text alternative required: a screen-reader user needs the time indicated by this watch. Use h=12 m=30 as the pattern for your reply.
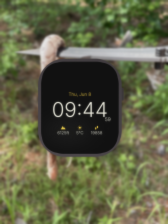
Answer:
h=9 m=44
